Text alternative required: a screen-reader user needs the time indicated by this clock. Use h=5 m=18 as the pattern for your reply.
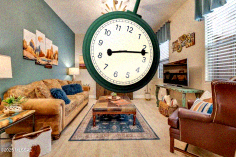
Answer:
h=8 m=12
